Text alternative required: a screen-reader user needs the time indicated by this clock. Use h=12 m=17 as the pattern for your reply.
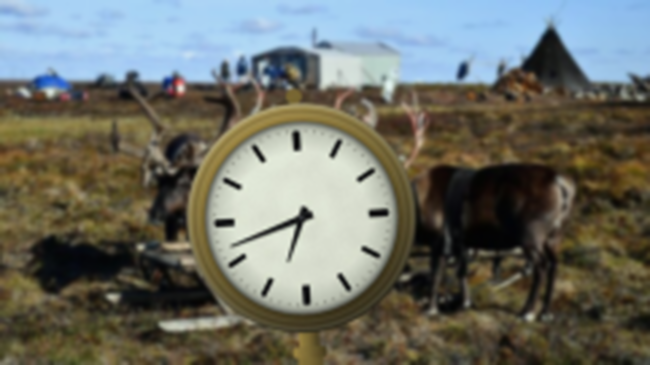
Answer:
h=6 m=42
